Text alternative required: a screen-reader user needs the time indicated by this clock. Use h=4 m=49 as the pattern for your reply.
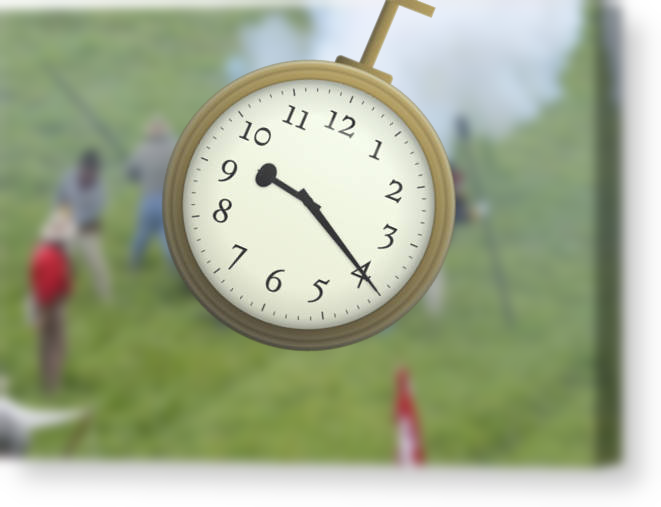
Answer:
h=9 m=20
